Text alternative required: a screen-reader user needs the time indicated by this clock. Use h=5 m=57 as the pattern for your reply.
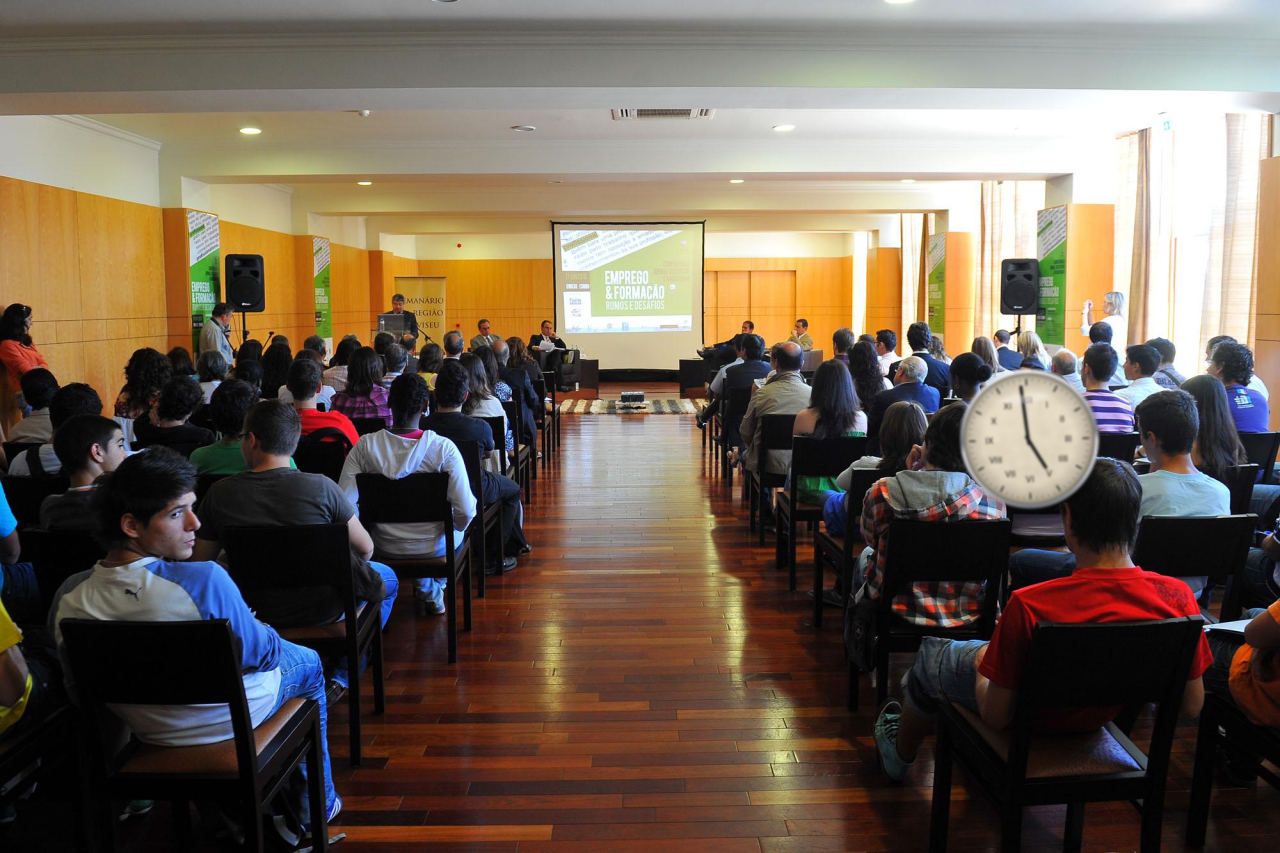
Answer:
h=4 m=59
